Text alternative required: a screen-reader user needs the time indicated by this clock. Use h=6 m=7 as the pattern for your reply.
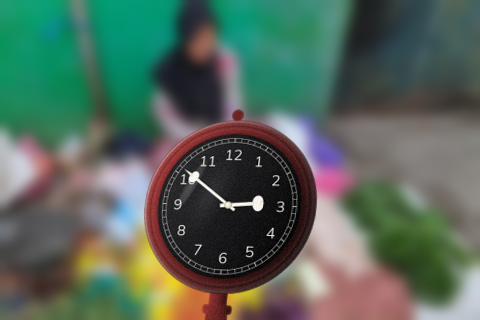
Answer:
h=2 m=51
